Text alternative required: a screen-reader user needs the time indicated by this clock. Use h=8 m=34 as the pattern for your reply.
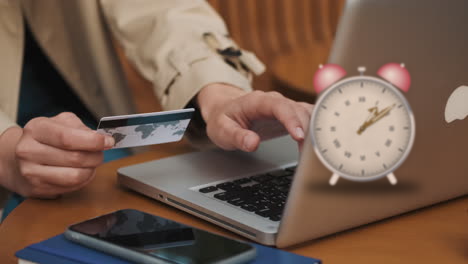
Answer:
h=1 m=9
